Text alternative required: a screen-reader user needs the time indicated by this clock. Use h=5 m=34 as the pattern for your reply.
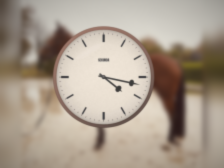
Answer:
h=4 m=17
